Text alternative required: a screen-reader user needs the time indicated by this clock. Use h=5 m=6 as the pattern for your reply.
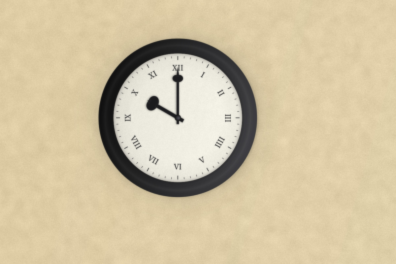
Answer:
h=10 m=0
